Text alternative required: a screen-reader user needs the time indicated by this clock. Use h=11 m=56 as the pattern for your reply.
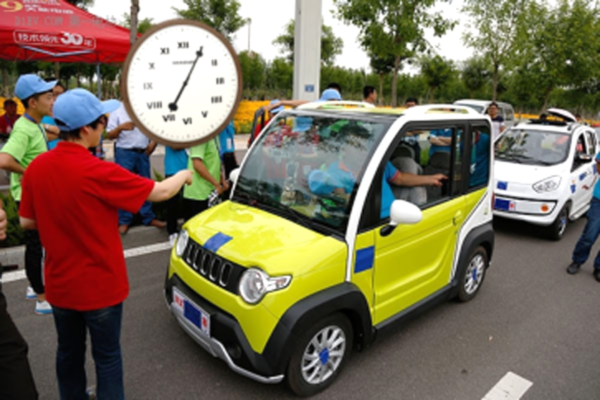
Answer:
h=7 m=5
